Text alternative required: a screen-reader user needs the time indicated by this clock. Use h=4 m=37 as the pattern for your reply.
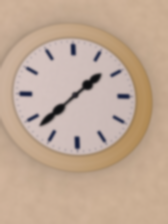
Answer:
h=1 m=38
